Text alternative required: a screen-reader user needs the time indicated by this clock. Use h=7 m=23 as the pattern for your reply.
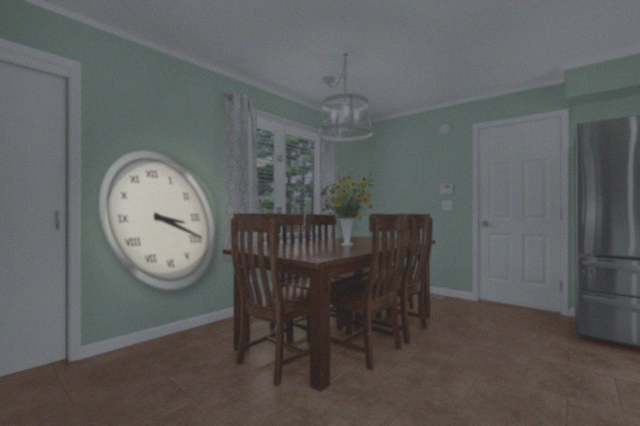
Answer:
h=3 m=19
